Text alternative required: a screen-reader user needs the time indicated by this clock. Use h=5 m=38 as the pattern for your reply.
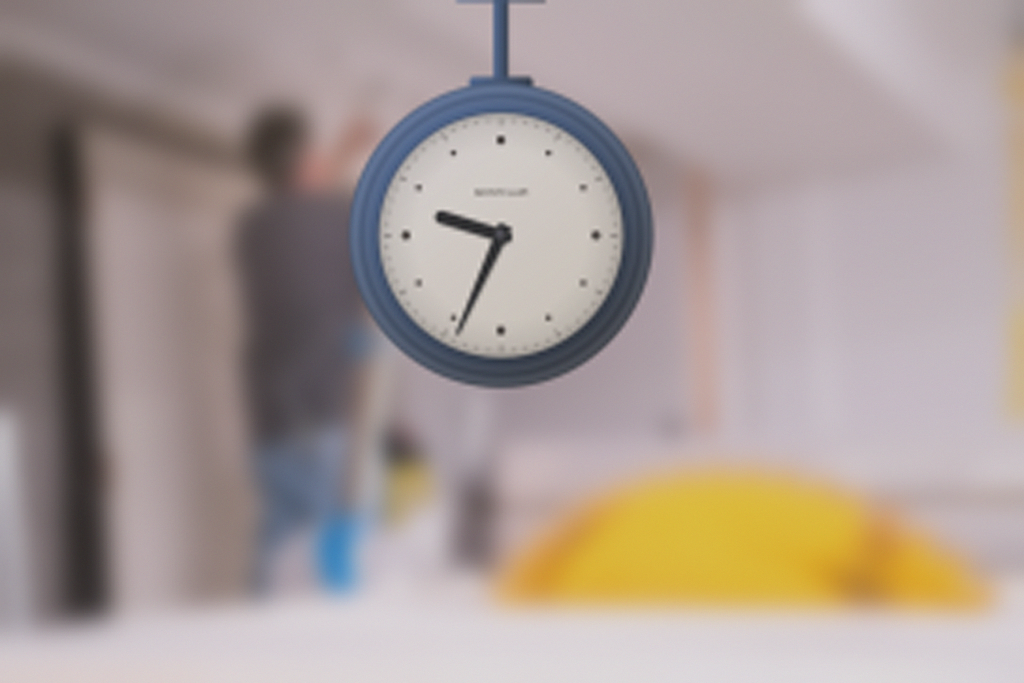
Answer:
h=9 m=34
